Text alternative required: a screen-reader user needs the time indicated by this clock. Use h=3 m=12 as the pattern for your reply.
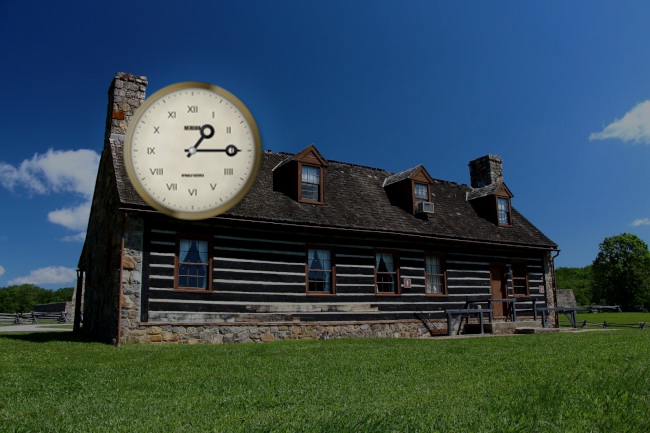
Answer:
h=1 m=15
